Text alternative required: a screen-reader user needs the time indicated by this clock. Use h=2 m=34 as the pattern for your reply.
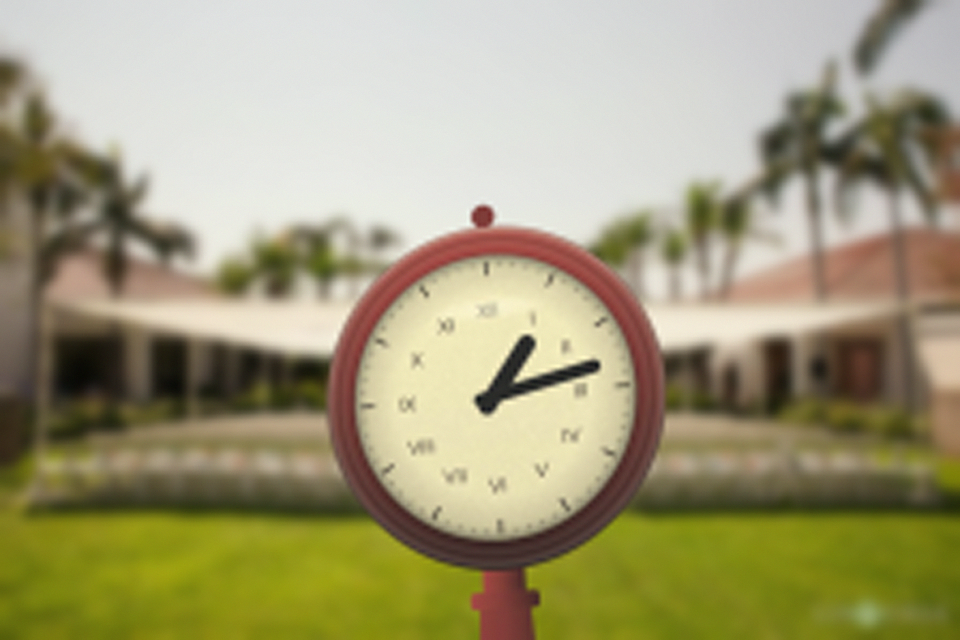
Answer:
h=1 m=13
